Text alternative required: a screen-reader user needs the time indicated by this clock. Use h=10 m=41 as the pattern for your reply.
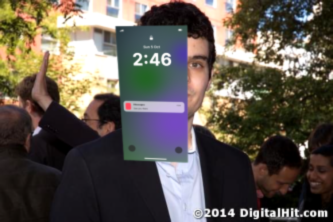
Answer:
h=2 m=46
